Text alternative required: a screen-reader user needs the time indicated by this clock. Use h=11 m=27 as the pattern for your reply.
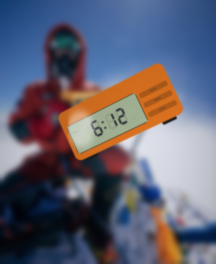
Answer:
h=6 m=12
